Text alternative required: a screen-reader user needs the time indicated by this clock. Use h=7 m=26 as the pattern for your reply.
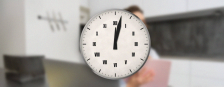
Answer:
h=12 m=2
